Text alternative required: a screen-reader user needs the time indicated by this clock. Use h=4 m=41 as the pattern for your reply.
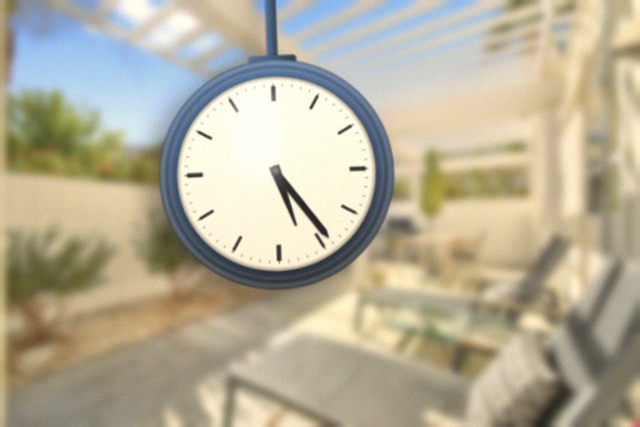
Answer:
h=5 m=24
